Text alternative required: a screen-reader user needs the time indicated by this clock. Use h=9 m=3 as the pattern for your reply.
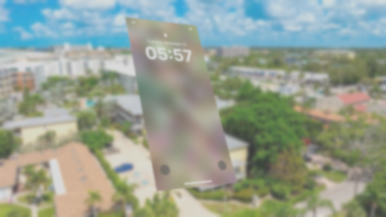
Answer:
h=5 m=57
